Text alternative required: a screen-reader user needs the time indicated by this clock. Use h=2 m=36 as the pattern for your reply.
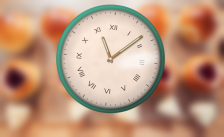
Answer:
h=11 m=8
